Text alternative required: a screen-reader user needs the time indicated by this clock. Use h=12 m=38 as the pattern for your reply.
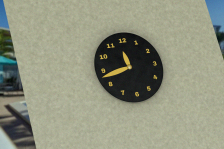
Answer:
h=11 m=43
